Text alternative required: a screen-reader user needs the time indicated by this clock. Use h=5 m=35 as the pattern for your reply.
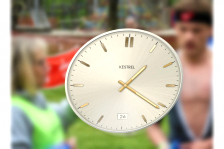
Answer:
h=1 m=21
